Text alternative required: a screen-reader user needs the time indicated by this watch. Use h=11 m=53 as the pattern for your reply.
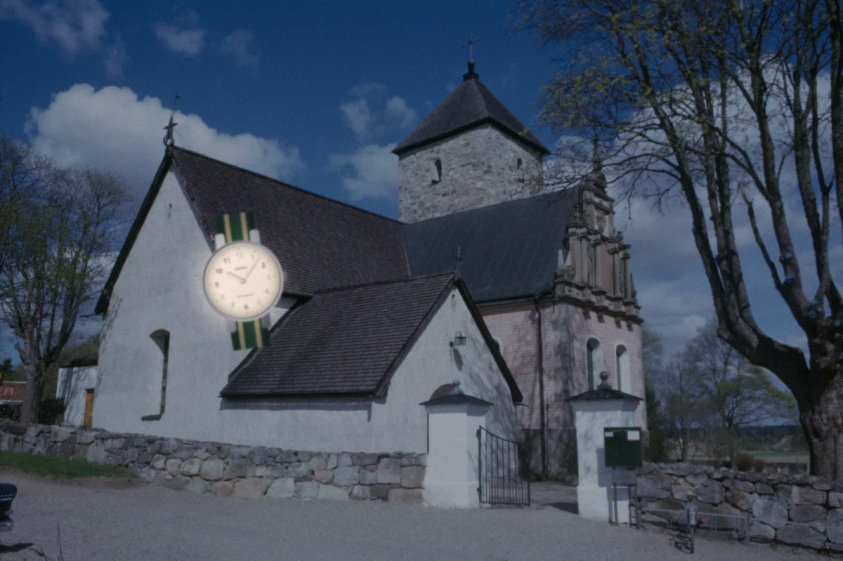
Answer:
h=10 m=7
